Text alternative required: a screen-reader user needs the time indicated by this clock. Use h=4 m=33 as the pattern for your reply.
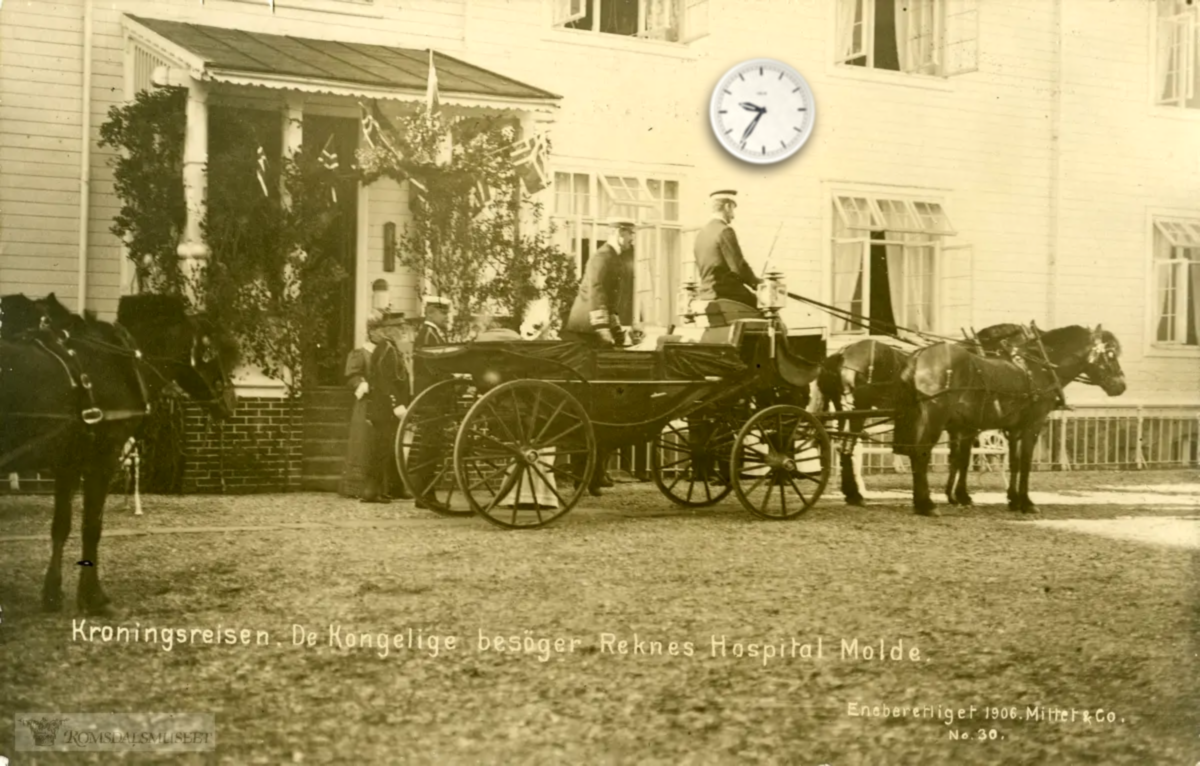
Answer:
h=9 m=36
